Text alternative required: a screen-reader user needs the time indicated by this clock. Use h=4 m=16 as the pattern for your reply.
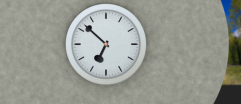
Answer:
h=6 m=52
